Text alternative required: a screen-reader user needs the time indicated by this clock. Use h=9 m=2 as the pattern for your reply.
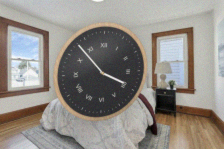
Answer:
h=3 m=53
